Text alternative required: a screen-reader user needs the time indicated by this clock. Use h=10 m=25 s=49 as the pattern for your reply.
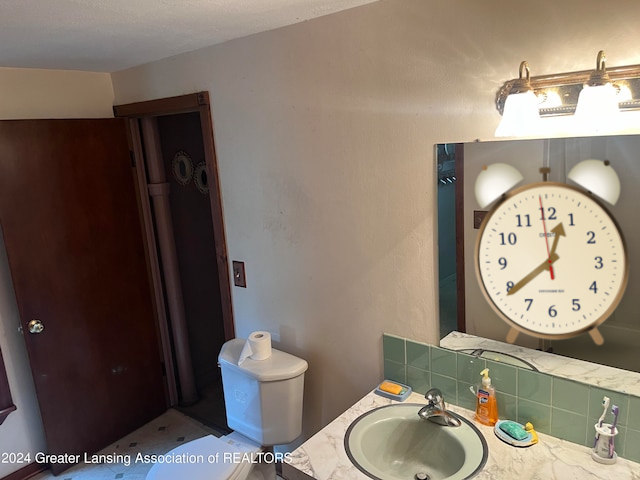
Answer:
h=12 m=38 s=59
